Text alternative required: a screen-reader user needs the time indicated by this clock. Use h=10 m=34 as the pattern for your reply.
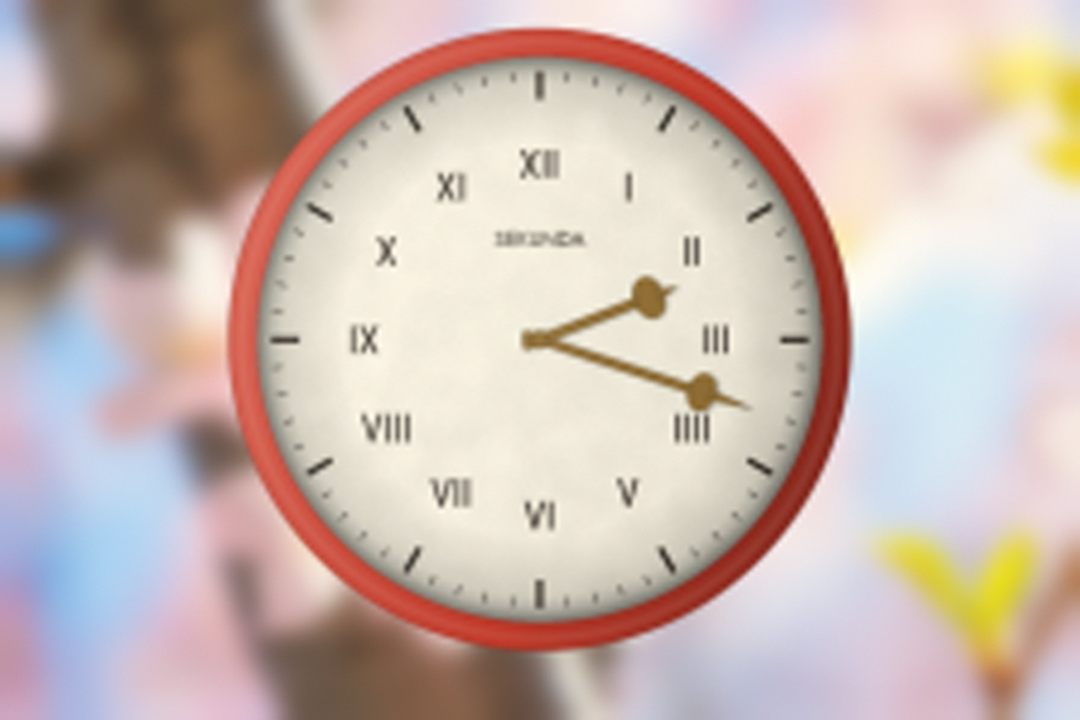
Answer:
h=2 m=18
